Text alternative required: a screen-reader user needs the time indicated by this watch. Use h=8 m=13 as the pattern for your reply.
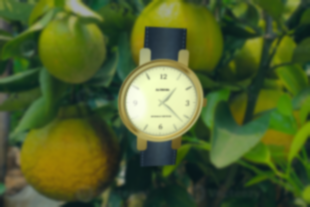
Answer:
h=1 m=22
